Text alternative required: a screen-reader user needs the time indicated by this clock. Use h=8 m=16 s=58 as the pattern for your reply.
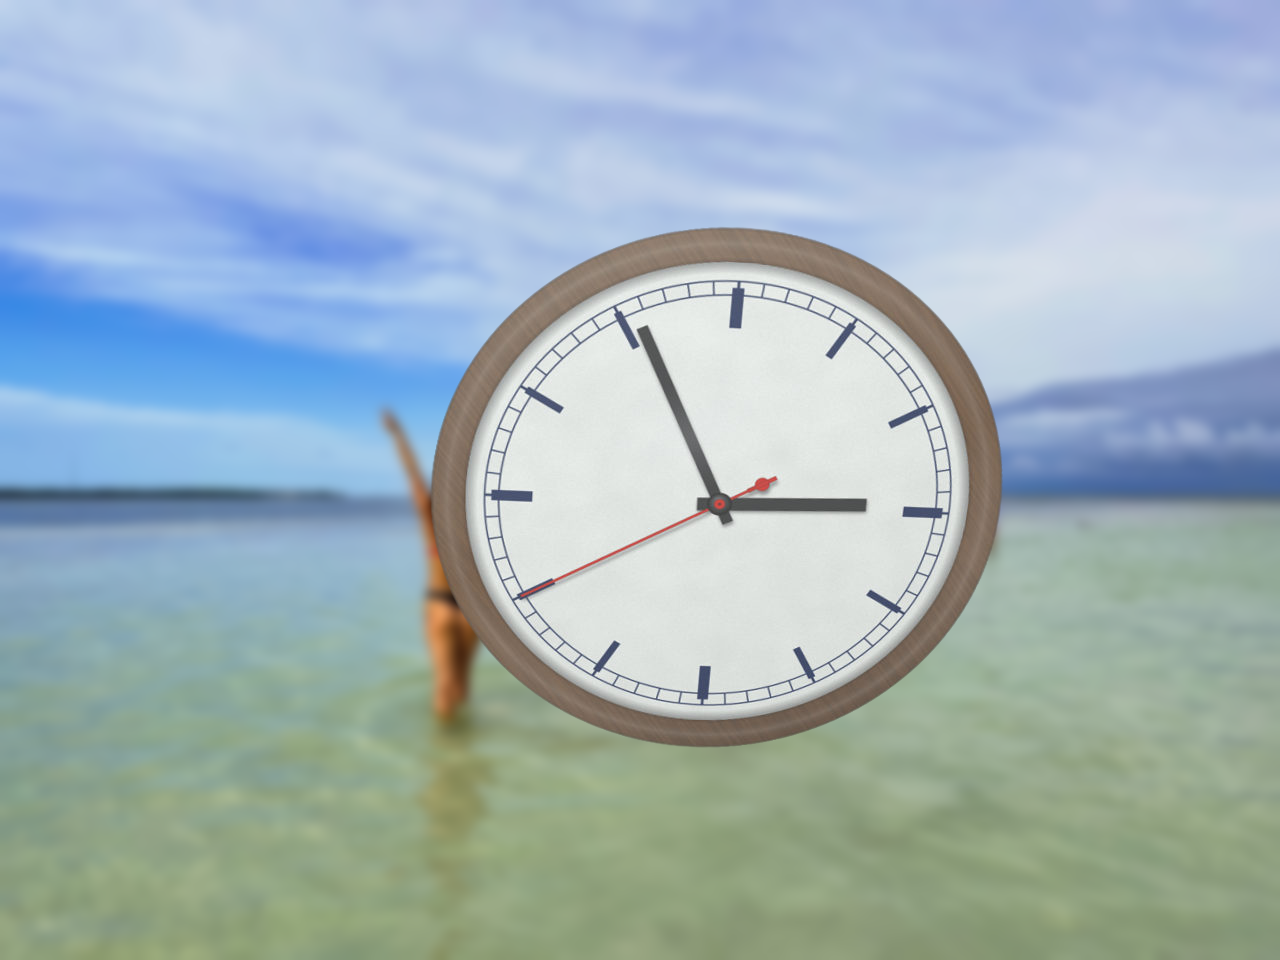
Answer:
h=2 m=55 s=40
